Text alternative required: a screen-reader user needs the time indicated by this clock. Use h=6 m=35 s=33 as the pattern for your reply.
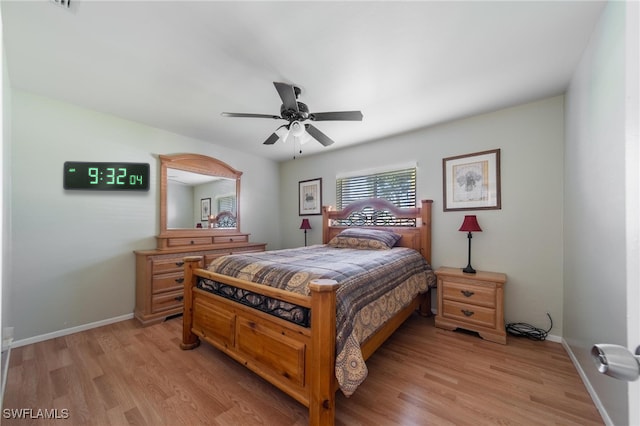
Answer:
h=9 m=32 s=4
